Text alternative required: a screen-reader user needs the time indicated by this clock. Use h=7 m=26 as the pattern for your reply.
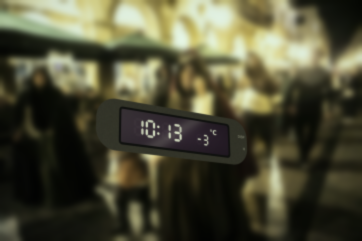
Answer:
h=10 m=13
